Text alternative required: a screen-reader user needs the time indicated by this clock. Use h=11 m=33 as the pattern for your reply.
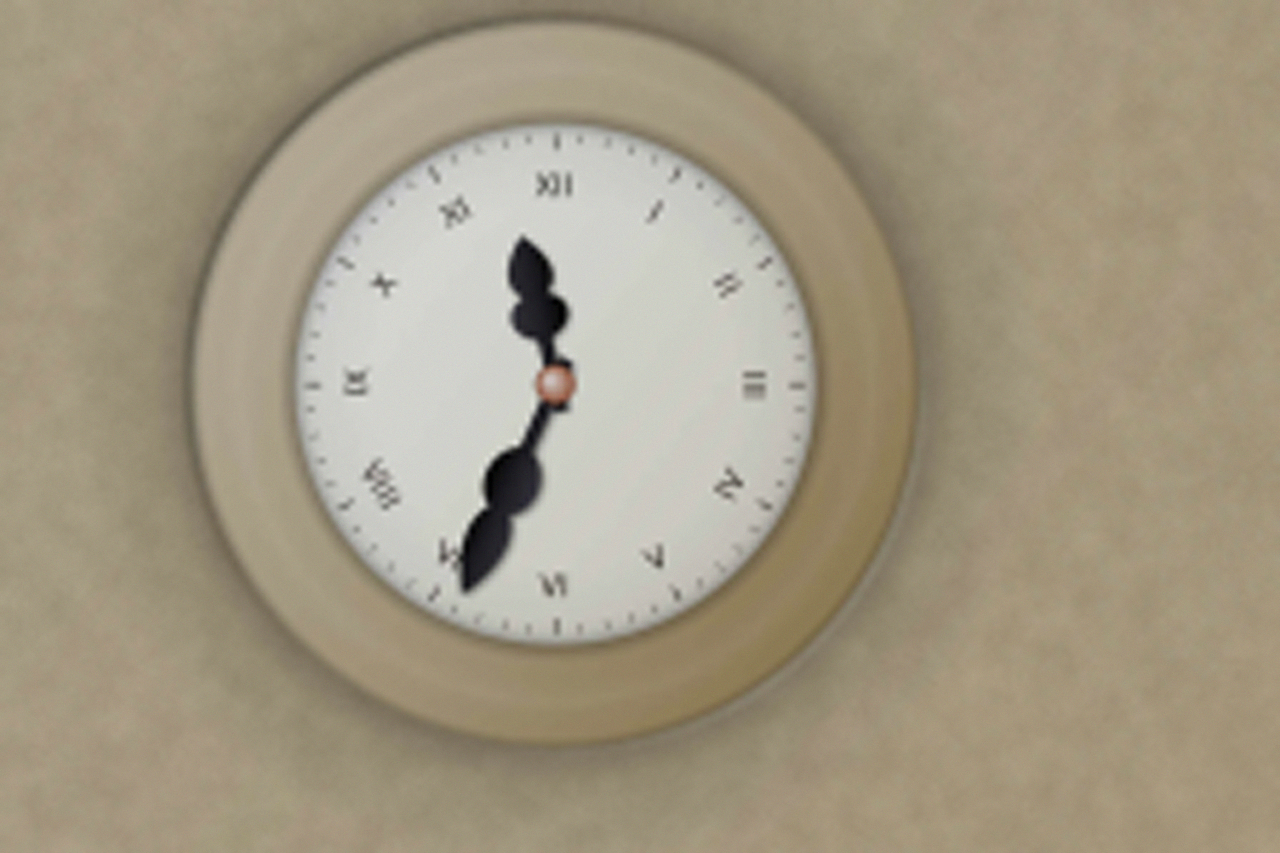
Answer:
h=11 m=34
